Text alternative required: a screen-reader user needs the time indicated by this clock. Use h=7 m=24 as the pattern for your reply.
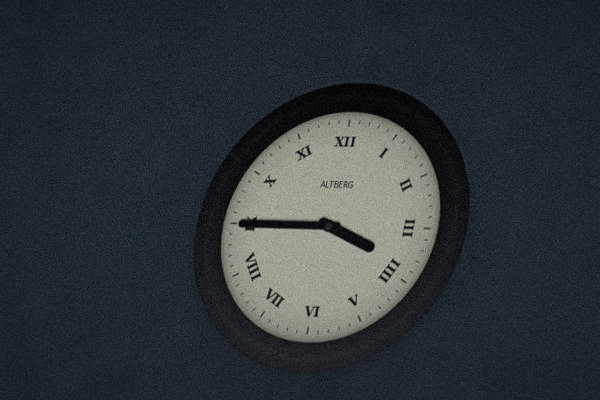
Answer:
h=3 m=45
